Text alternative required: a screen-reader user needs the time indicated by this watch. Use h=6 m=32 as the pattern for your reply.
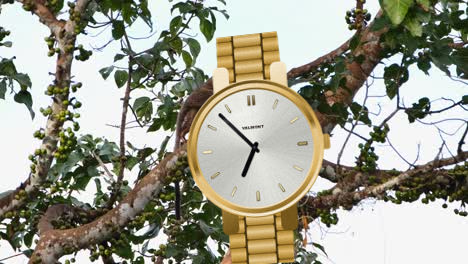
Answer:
h=6 m=53
